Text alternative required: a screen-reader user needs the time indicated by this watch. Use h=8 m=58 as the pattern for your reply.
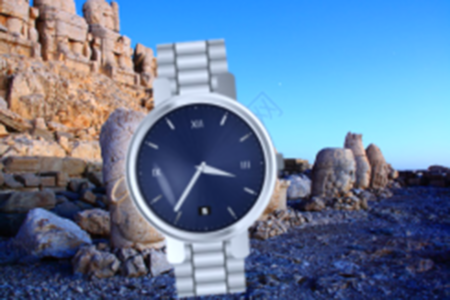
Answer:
h=3 m=36
